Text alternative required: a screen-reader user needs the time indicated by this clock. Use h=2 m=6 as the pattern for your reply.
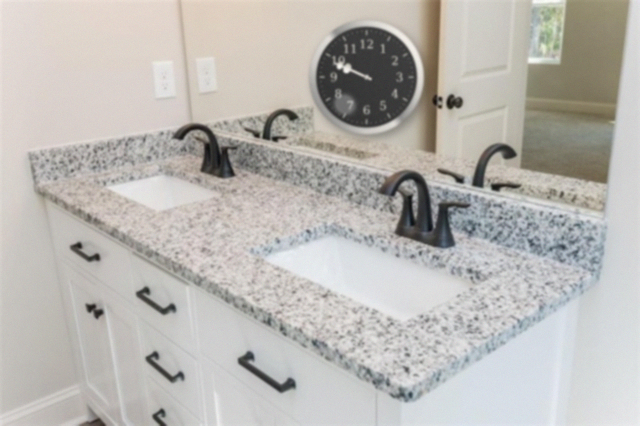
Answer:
h=9 m=49
